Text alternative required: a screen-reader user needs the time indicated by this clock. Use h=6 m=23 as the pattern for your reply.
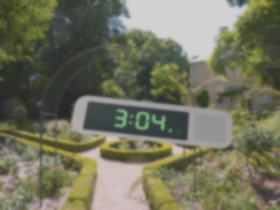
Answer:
h=3 m=4
